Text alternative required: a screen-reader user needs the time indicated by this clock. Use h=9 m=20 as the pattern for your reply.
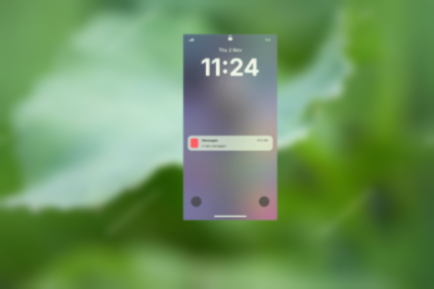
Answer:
h=11 m=24
